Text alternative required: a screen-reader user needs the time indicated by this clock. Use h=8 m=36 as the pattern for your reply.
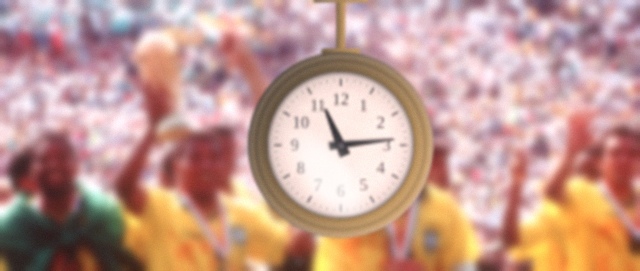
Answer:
h=11 m=14
